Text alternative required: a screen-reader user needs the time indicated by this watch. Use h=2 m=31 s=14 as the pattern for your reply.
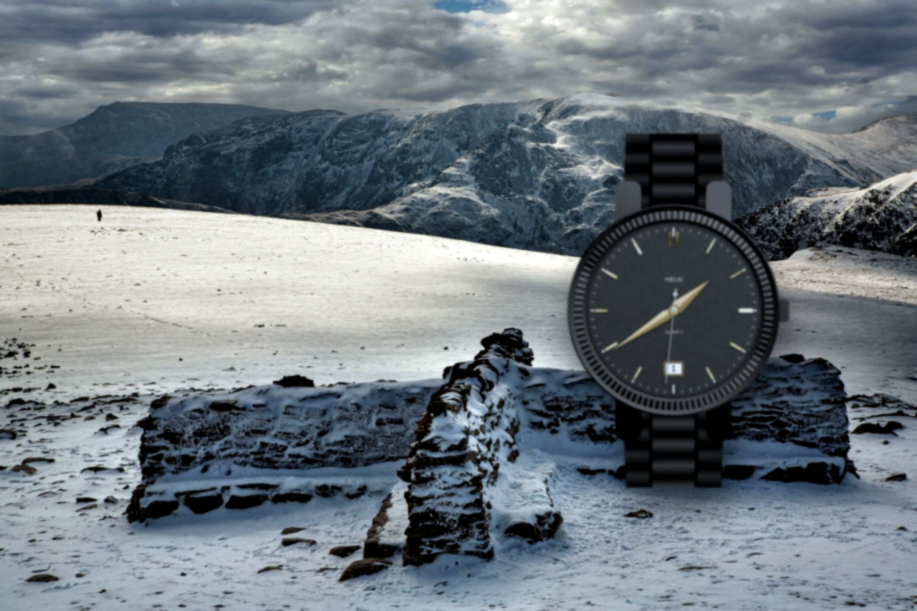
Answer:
h=1 m=39 s=31
